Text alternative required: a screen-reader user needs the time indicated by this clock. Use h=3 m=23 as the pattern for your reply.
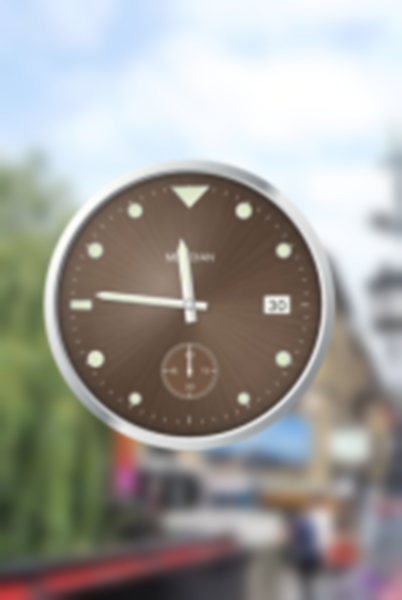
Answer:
h=11 m=46
